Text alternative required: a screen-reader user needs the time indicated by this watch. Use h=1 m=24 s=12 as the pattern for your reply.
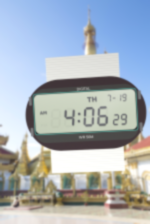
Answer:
h=4 m=6 s=29
